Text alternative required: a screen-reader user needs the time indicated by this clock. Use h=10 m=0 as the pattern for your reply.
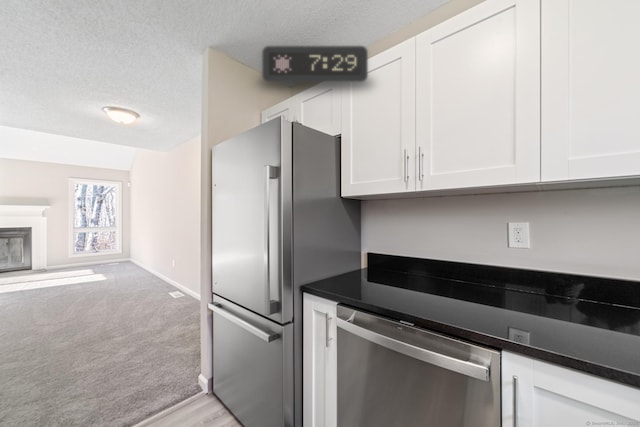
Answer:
h=7 m=29
